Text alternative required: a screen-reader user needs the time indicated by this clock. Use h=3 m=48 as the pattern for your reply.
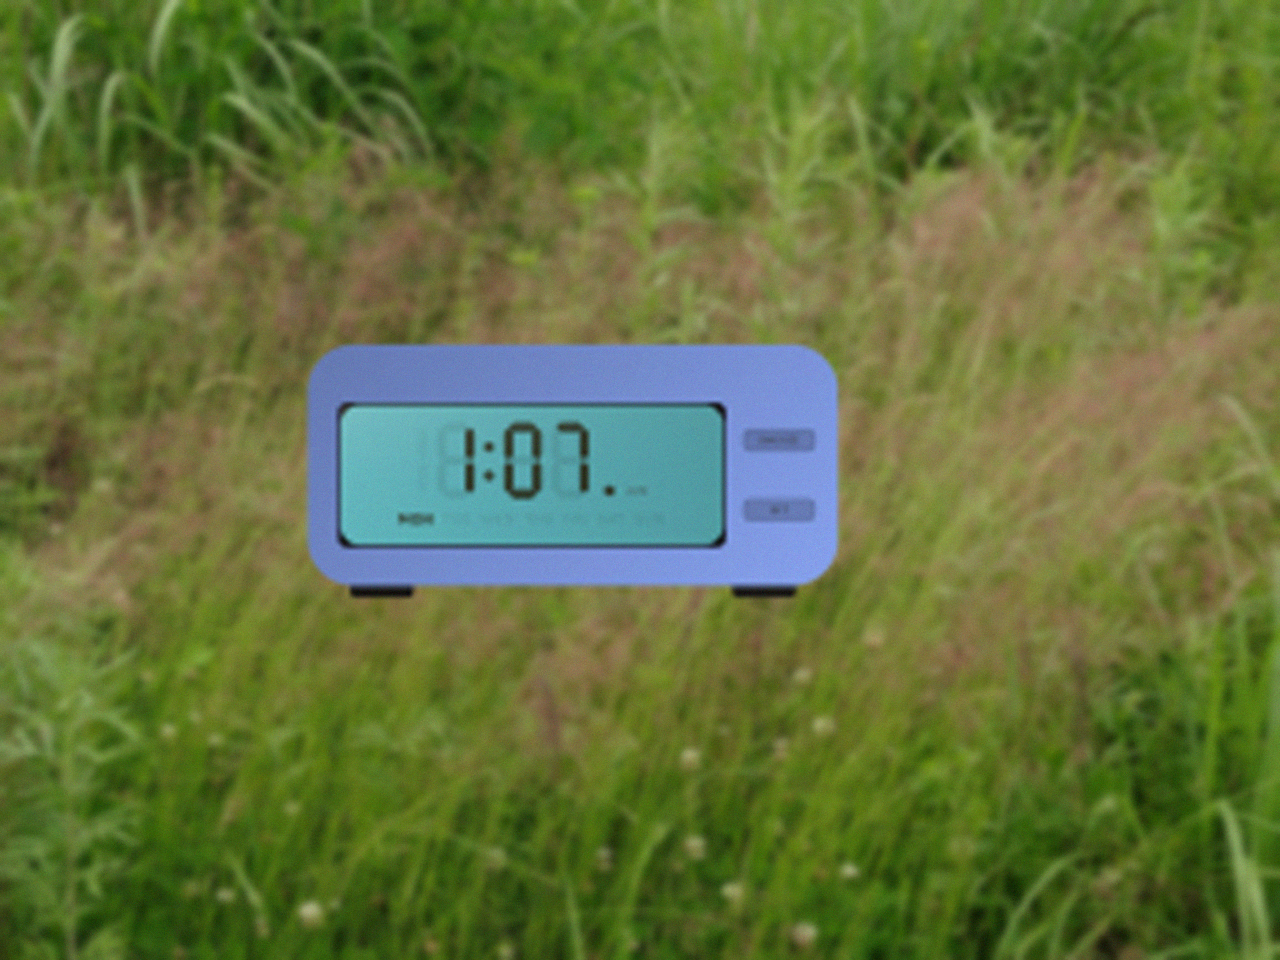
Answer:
h=1 m=7
